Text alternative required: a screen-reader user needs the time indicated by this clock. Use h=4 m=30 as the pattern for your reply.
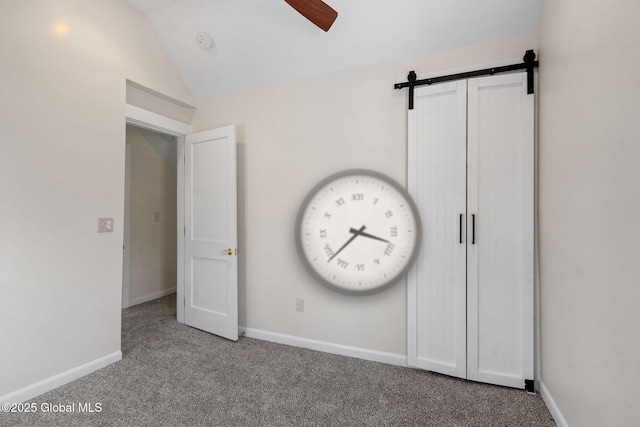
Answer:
h=3 m=38
